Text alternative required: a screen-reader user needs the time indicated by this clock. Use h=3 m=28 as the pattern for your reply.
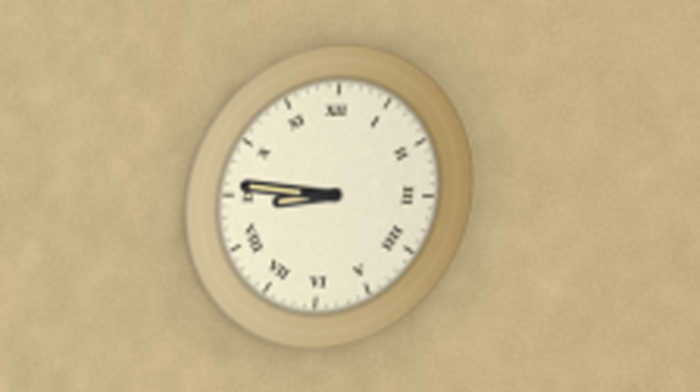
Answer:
h=8 m=46
